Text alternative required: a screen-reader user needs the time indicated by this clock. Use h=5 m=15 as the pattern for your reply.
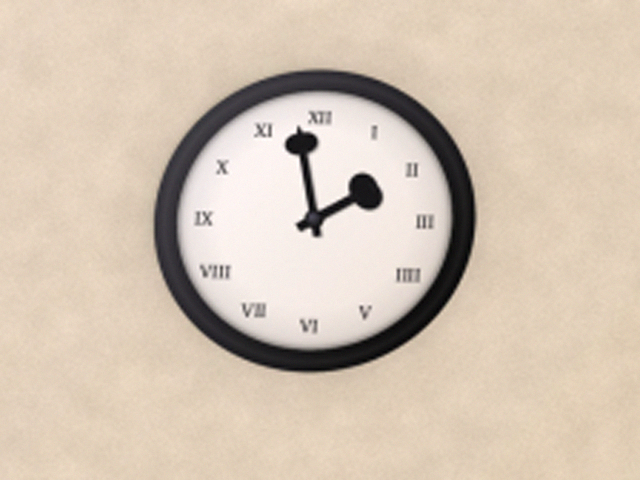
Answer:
h=1 m=58
